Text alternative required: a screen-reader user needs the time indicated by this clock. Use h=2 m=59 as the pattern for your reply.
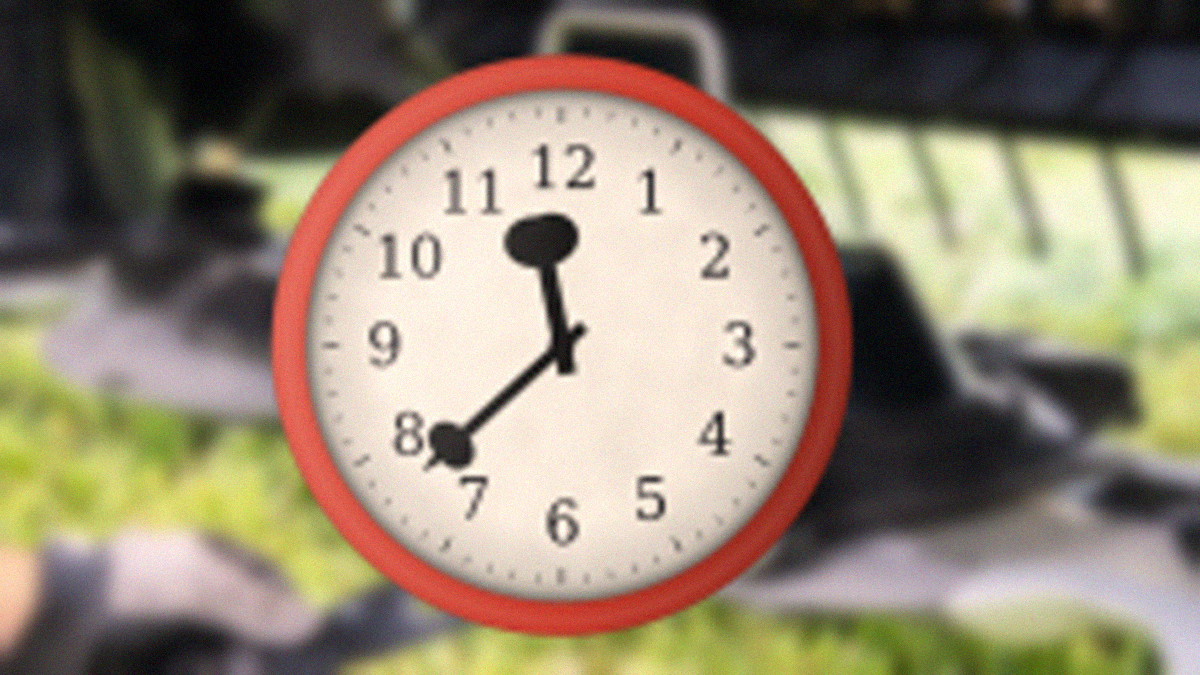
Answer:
h=11 m=38
